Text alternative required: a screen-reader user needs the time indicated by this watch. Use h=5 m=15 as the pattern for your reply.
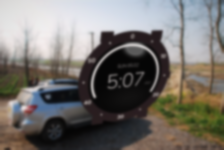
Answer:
h=5 m=7
